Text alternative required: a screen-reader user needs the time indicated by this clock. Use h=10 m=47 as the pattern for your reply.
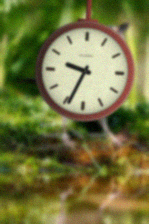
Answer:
h=9 m=34
